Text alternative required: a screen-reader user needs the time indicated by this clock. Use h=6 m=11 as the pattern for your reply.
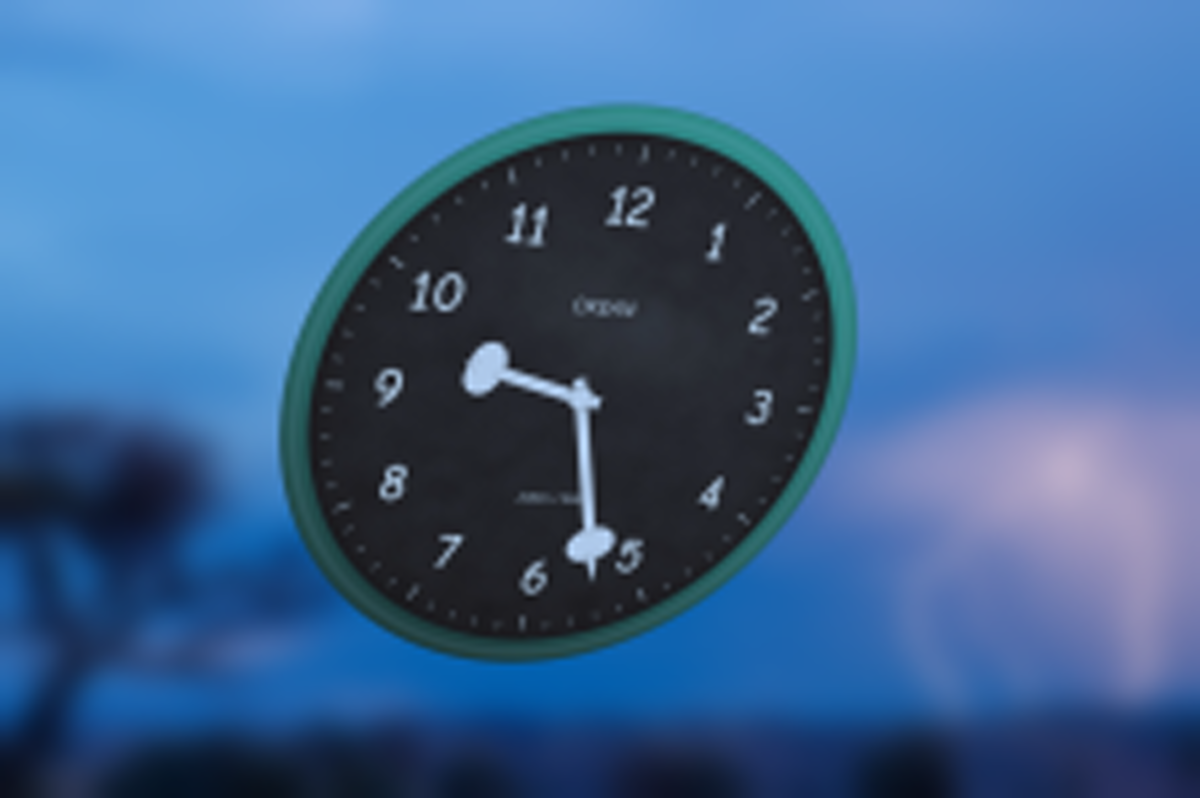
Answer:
h=9 m=27
